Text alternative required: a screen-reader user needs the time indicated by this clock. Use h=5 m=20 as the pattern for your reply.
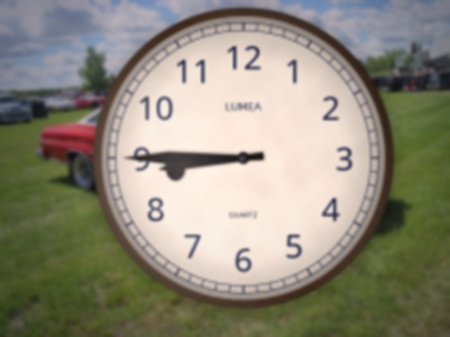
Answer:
h=8 m=45
